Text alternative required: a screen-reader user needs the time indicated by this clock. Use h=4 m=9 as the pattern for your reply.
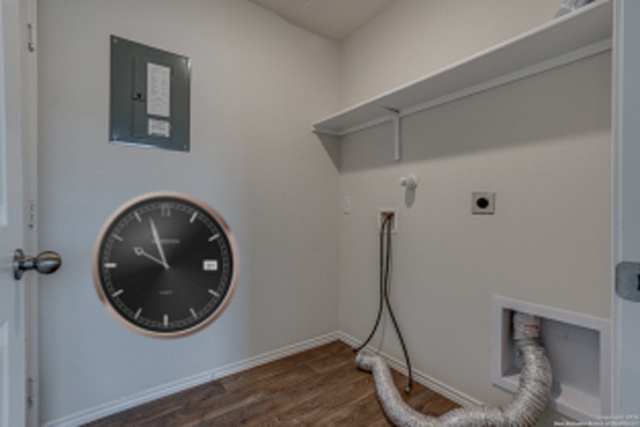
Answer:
h=9 m=57
